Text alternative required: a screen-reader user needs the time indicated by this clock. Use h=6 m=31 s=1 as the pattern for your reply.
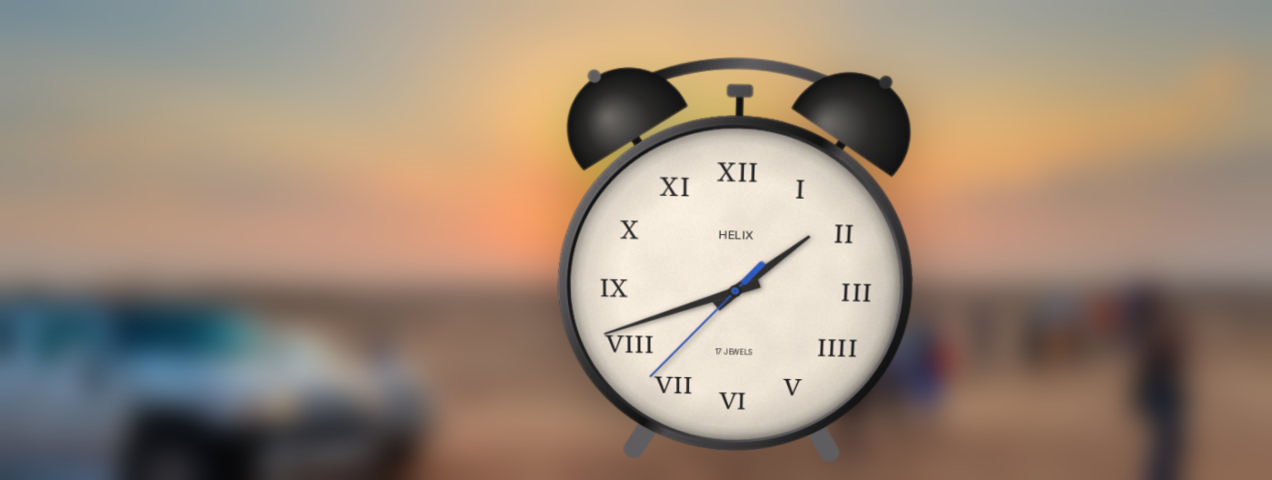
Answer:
h=1 m=41 s=37
